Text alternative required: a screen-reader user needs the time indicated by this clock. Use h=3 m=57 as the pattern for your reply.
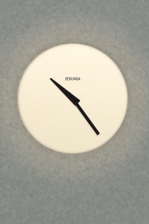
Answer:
h=10 m=24
